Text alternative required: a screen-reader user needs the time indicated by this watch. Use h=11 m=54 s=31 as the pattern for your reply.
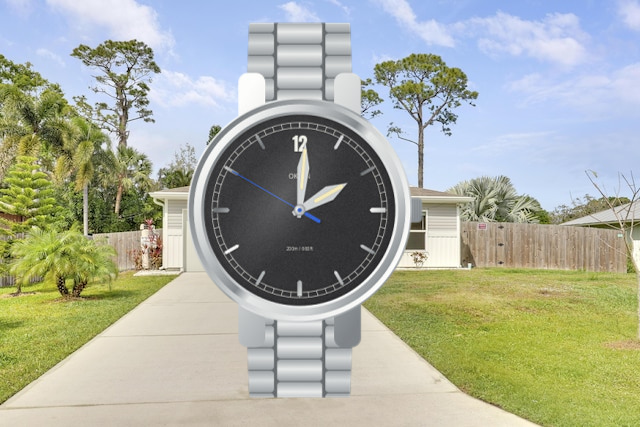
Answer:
h=2 m=0 s=50
